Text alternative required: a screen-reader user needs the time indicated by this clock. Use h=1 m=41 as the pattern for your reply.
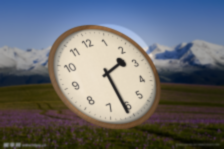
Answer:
h=2 m=31
